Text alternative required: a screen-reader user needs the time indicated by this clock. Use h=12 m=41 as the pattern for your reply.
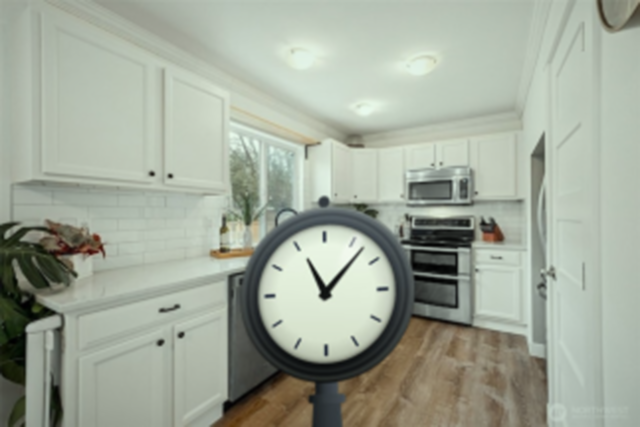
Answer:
h=11 m=7
